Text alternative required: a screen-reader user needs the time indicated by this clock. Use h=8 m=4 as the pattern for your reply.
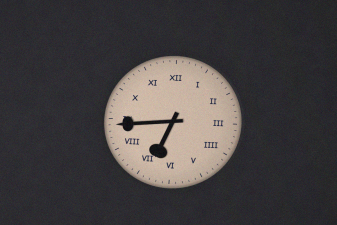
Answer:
h=6 m=44
